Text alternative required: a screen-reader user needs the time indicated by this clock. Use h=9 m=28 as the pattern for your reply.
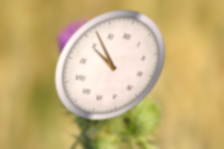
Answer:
h=9 m=52
